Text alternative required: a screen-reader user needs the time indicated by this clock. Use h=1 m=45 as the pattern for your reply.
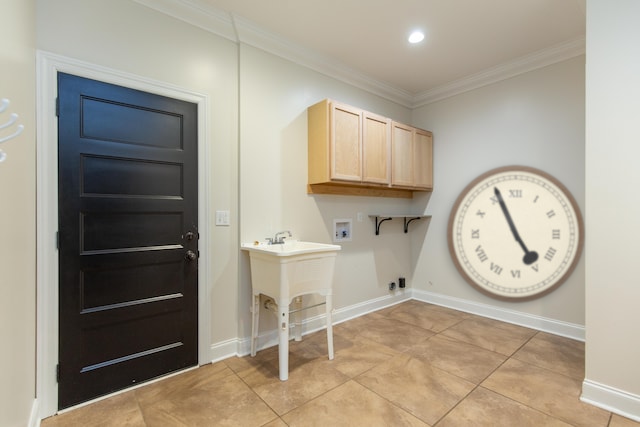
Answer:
h=4 m=56
